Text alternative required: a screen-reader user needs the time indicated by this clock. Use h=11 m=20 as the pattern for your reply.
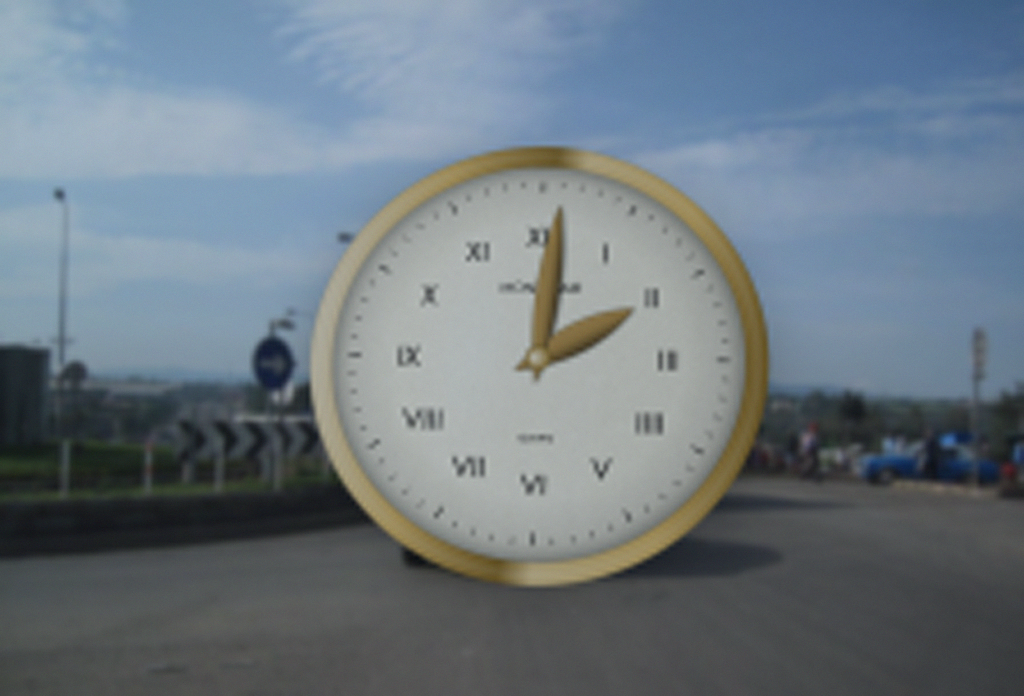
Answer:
h=2 m=1
